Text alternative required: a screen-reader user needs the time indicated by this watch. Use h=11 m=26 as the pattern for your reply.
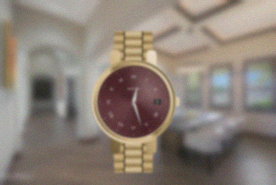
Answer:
h=12 m=27
